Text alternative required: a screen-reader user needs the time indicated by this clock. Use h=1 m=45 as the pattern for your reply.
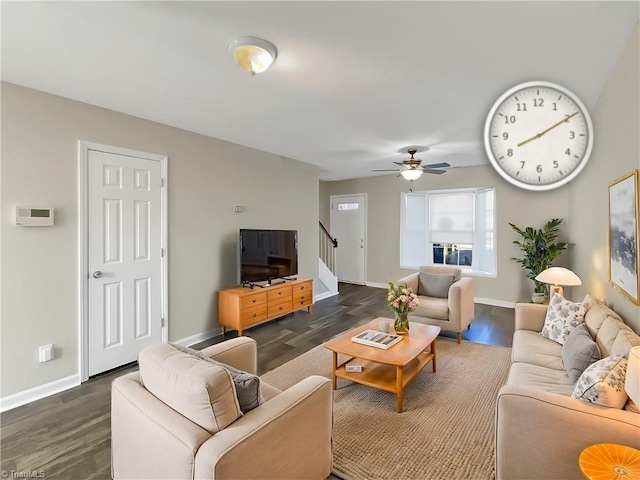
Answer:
h=8 m=10
